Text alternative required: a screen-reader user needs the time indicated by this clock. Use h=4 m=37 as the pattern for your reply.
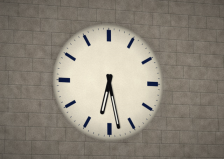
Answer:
h=6 m=28
